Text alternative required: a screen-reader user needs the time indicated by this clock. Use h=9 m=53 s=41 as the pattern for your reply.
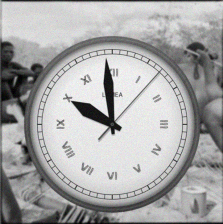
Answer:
h=9 m=59 s=7
